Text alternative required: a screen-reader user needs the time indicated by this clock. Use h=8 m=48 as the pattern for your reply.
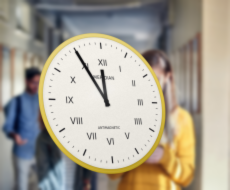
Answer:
h=11 m=55
